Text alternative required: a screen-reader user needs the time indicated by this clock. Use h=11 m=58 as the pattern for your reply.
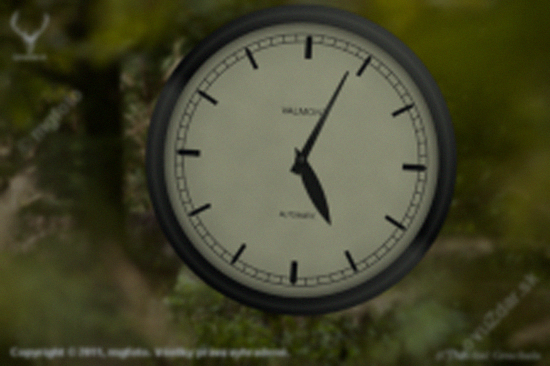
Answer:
h=5 m=4
